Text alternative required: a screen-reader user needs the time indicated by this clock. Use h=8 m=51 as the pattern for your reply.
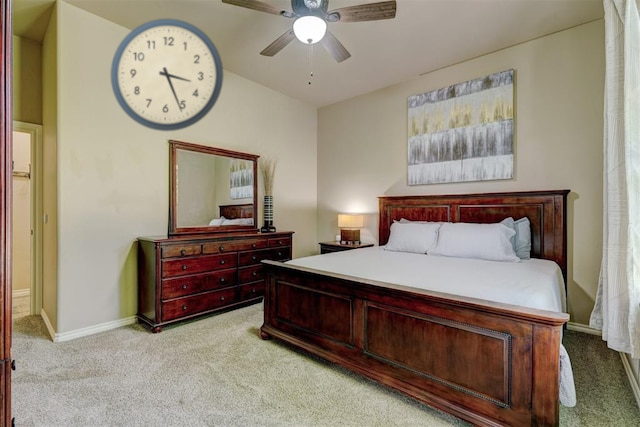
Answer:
h=3 m=26
